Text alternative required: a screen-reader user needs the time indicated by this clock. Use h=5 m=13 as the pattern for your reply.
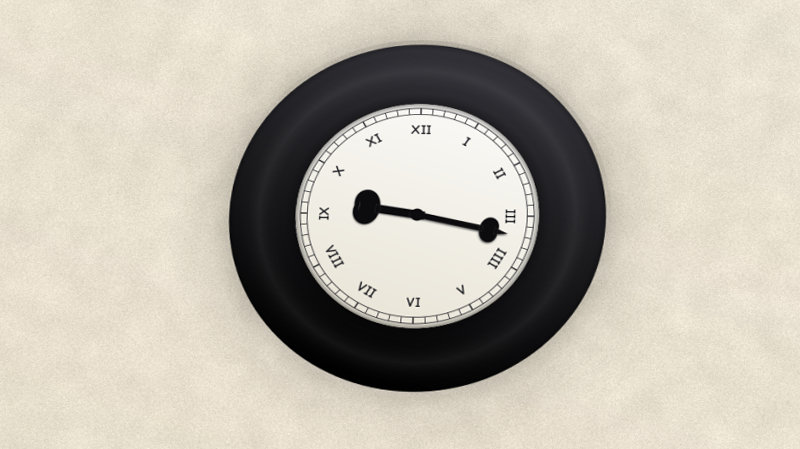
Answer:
h=9 m=17
